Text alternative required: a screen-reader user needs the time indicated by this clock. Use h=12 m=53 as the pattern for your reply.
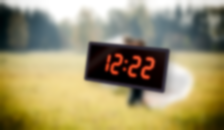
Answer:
h=12 m=22
